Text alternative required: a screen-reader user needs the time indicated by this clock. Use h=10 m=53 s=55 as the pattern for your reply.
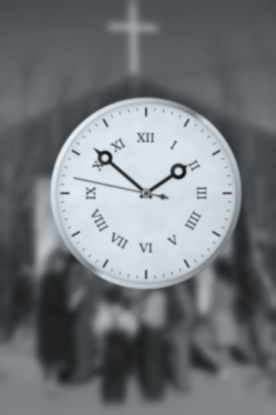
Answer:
h=1 m=51 s=47
